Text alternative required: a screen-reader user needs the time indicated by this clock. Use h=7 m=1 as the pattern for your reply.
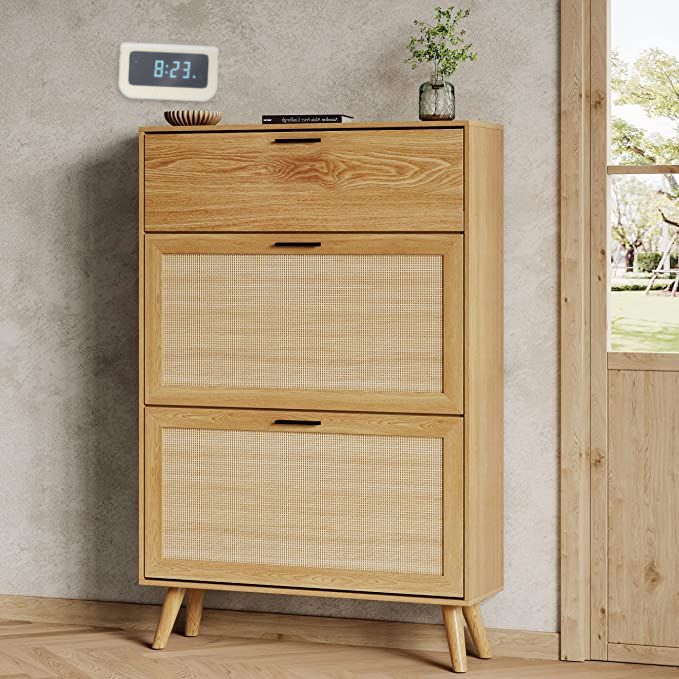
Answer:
h=8 m=23
